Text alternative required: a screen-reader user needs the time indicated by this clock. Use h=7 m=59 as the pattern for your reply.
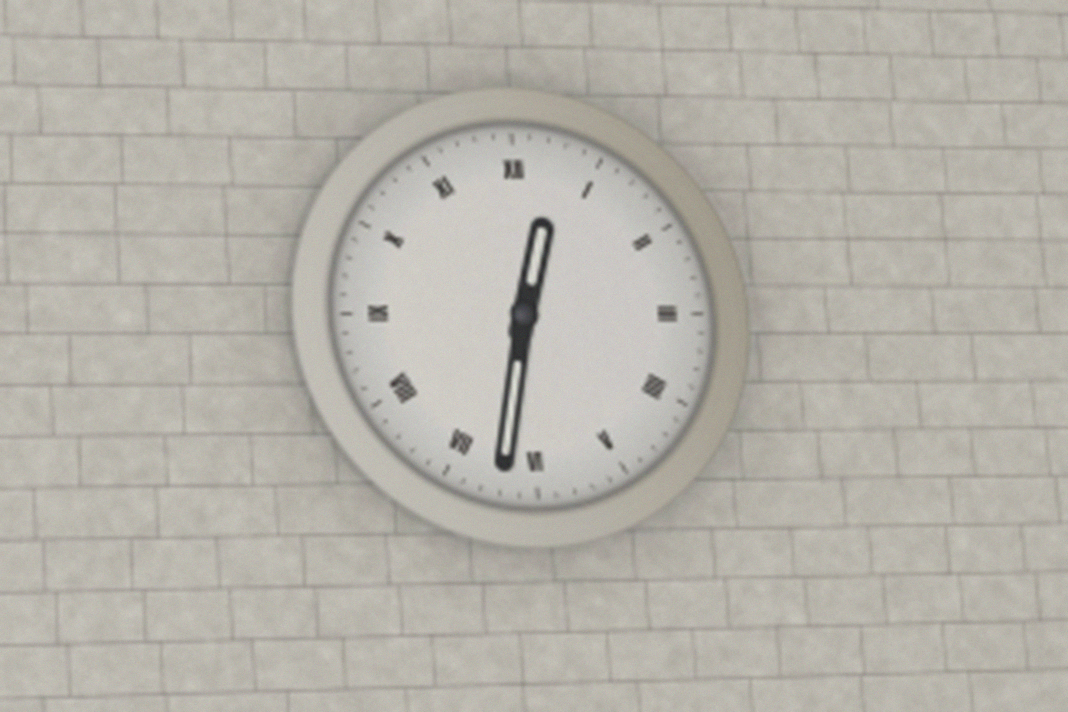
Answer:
h=12 m=32
